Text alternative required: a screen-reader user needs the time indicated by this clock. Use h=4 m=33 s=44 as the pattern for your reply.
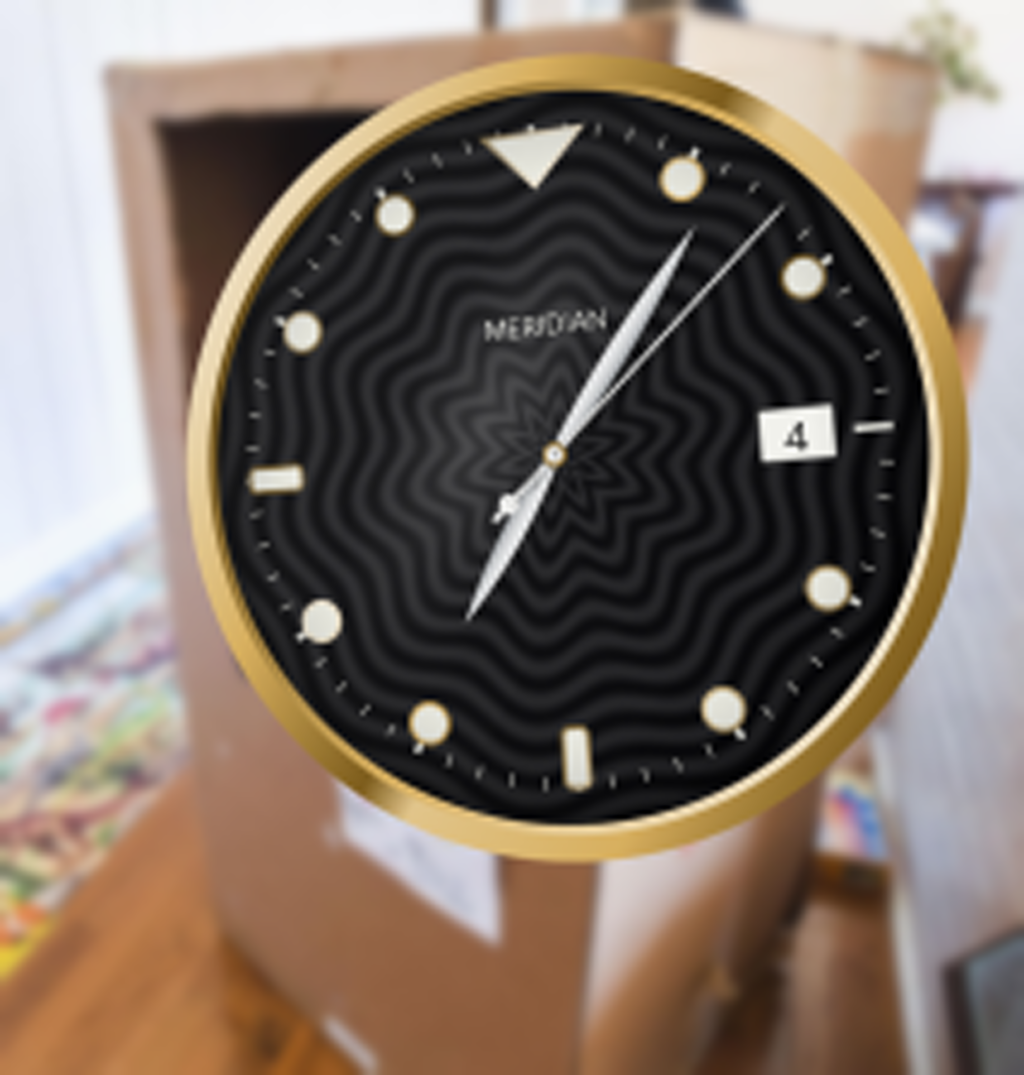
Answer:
h=7 m=6 s=8
